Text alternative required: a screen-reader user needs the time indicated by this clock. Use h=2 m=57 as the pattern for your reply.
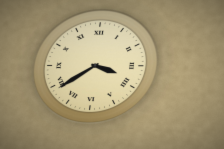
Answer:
h=3 m=39
